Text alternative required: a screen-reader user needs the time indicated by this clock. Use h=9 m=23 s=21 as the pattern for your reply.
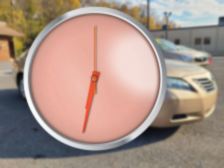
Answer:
h=6 m=32 s=0
